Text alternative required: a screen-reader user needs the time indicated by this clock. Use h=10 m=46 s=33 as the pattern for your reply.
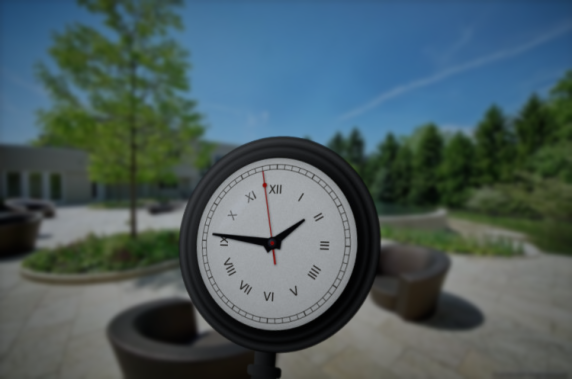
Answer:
h=1 m=45 s=58
